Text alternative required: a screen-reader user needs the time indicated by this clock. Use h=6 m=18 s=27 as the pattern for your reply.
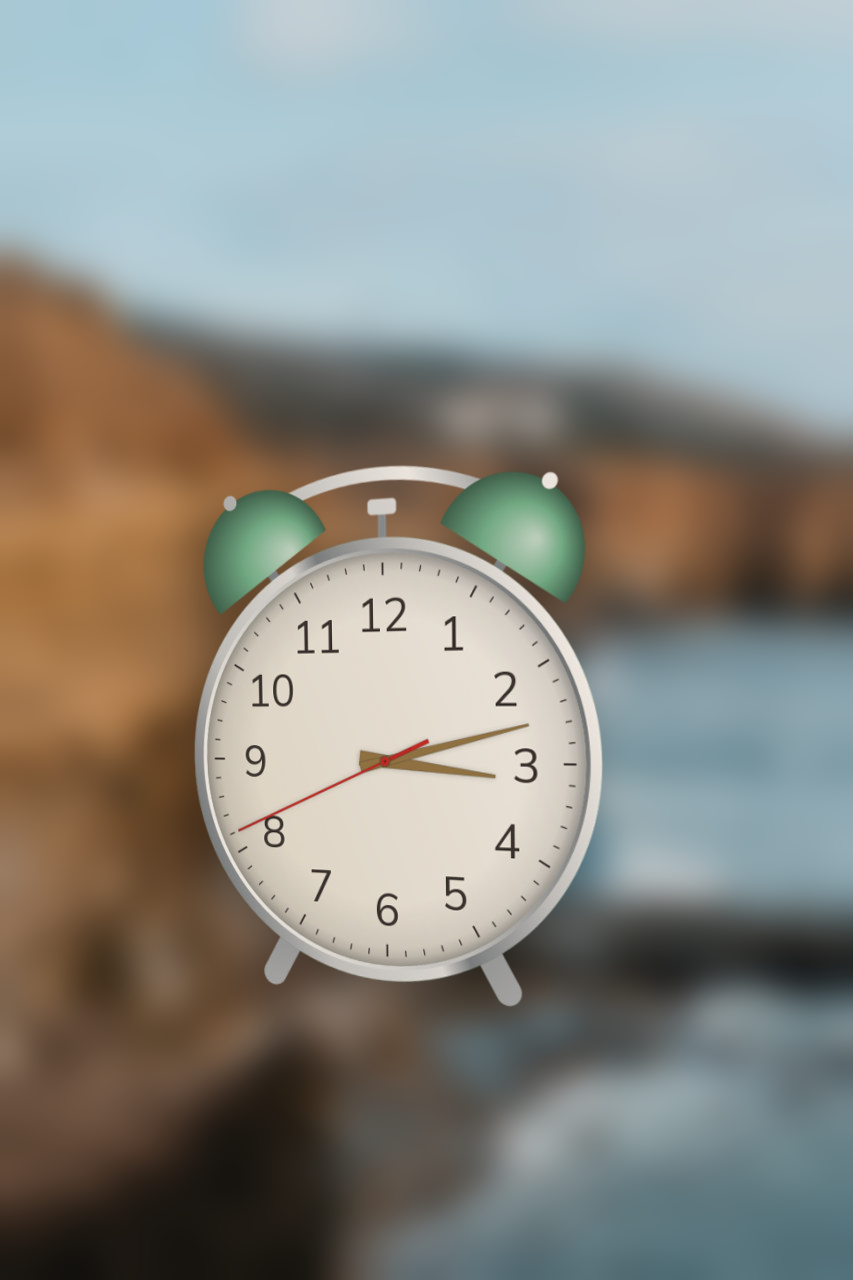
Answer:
h=3 m=12 s=41
